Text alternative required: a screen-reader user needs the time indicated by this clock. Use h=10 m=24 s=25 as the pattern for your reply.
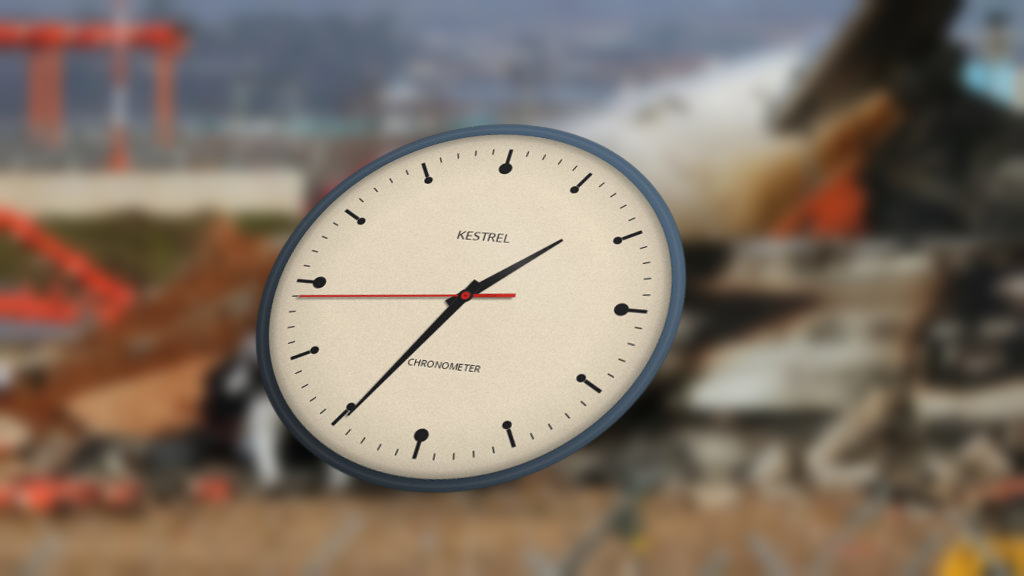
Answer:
h=1 m=34 s=44
